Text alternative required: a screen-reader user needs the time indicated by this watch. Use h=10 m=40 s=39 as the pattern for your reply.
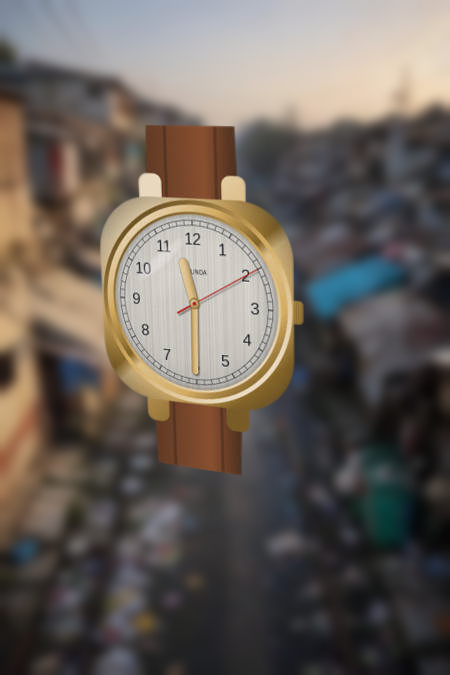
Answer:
h=11 m=30 s=10
